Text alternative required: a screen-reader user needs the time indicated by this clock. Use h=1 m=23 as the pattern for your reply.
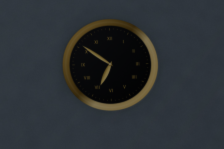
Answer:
h=6 m=51
